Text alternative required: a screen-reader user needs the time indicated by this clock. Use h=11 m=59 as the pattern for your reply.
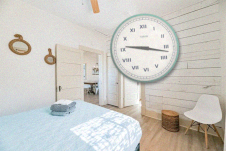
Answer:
h=9 m=17
